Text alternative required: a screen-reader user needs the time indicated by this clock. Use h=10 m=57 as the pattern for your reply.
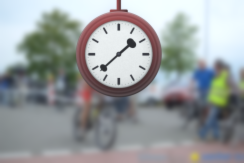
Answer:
h=1 m=38
